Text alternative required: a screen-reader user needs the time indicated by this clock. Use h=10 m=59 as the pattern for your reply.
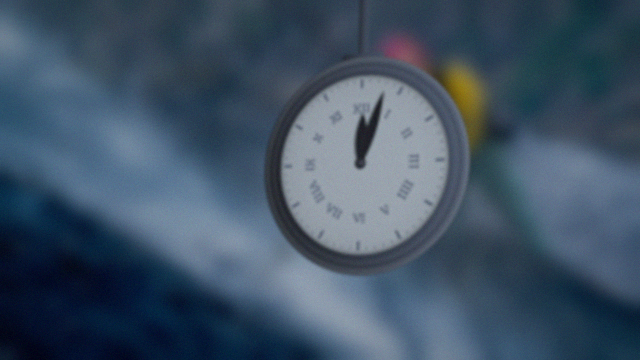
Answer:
h=12 m=3
